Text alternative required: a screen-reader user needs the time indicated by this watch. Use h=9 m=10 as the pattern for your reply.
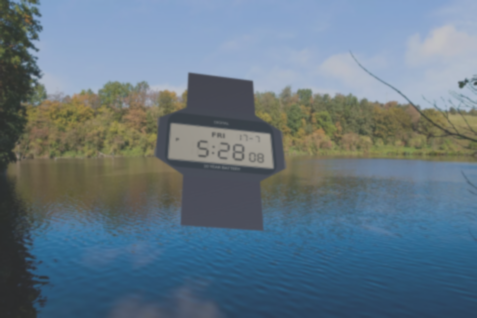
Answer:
h=5 m=28
